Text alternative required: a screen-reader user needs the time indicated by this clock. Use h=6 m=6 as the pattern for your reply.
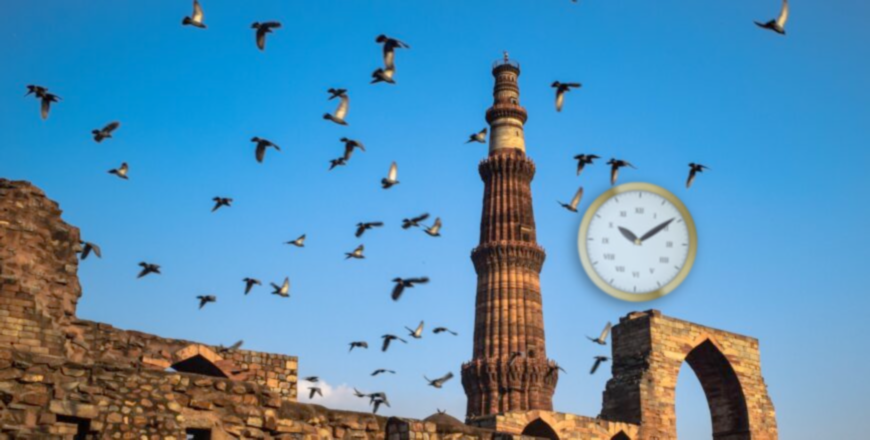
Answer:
h=10 m=9
